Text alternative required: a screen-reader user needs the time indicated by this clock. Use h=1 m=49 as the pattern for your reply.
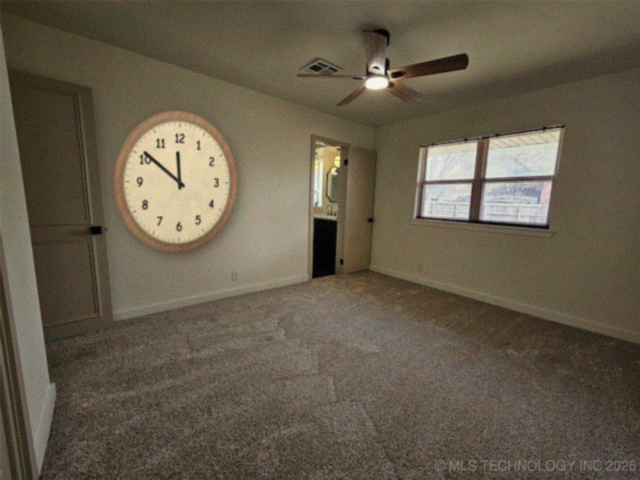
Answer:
h=11 m=51
